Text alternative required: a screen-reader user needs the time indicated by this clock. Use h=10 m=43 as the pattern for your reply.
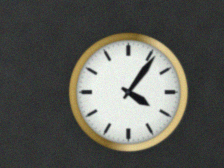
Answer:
h=4 m=6
